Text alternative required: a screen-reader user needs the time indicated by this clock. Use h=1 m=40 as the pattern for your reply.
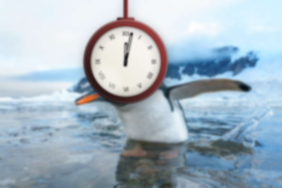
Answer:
h=12 m=2
